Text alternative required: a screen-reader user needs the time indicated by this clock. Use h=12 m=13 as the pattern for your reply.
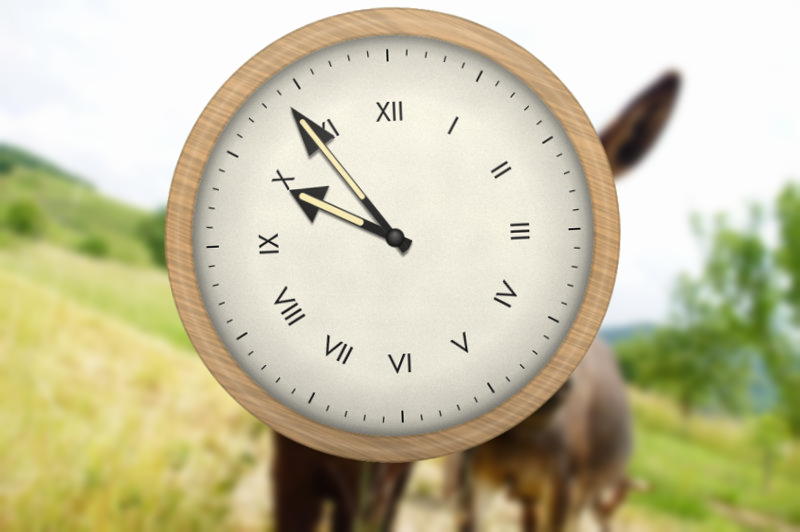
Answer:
h=9 m=54
